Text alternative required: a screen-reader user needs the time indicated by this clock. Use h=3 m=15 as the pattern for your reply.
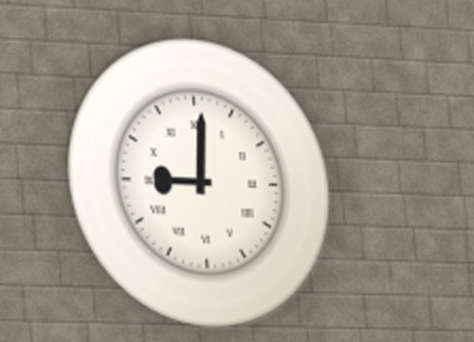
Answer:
h=9 m=1
